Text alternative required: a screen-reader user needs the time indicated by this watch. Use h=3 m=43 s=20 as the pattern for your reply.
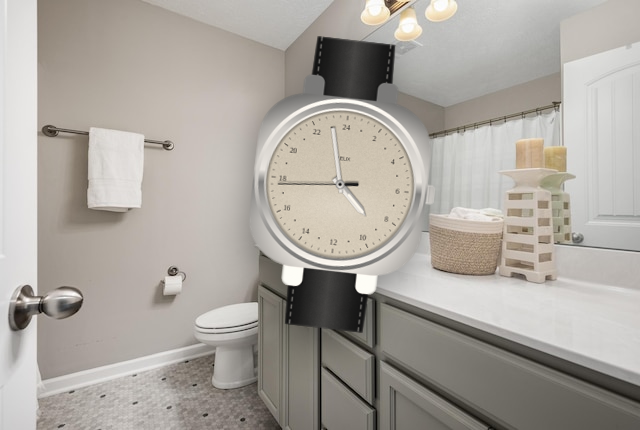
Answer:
h=8 m=57 s=44
